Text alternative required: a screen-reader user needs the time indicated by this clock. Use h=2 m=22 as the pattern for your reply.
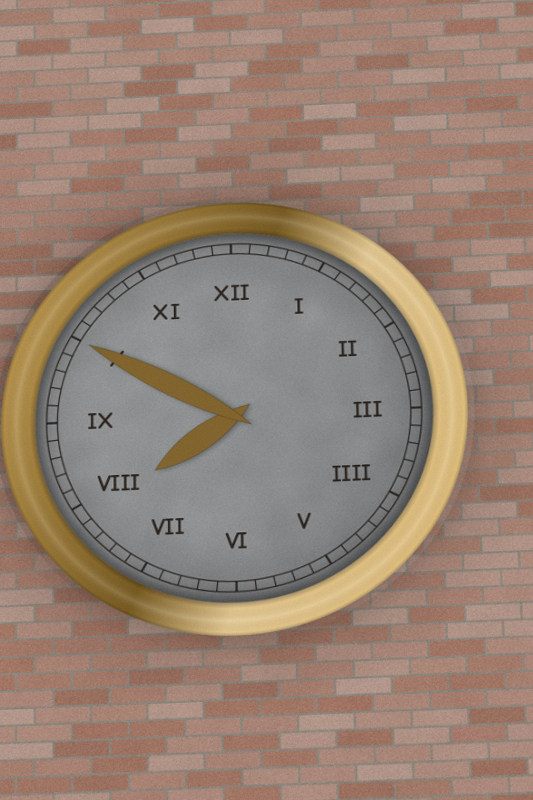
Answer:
h=7 m=50
